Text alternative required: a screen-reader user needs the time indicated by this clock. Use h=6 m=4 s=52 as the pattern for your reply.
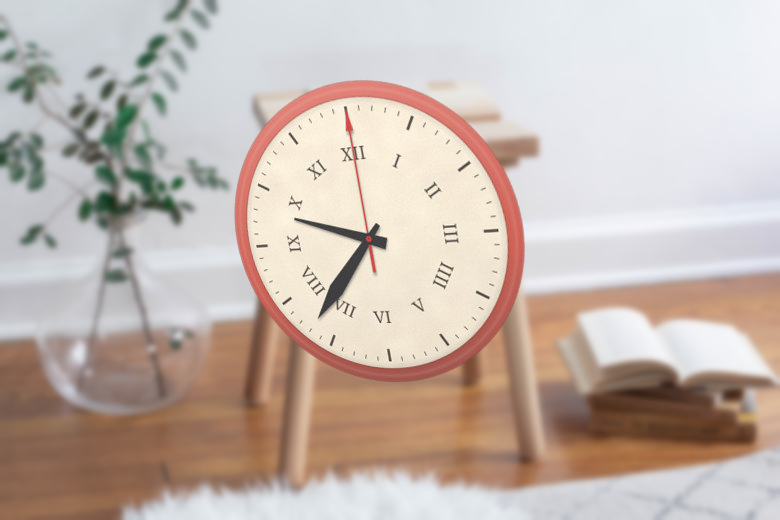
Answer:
h=9 m=37 s=0
